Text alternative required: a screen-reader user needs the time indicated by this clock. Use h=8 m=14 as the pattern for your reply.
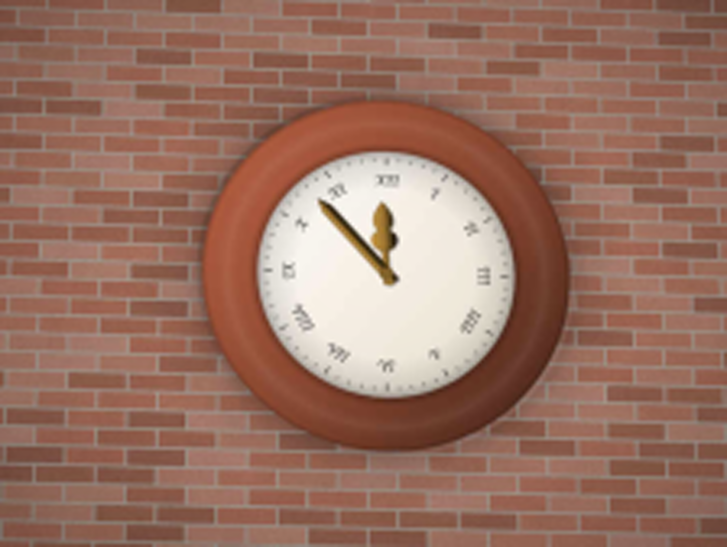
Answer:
h=11 m=53
